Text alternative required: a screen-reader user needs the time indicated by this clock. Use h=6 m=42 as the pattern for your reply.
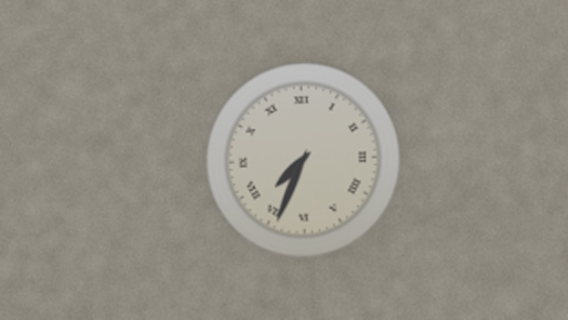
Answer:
h=7 m=34
